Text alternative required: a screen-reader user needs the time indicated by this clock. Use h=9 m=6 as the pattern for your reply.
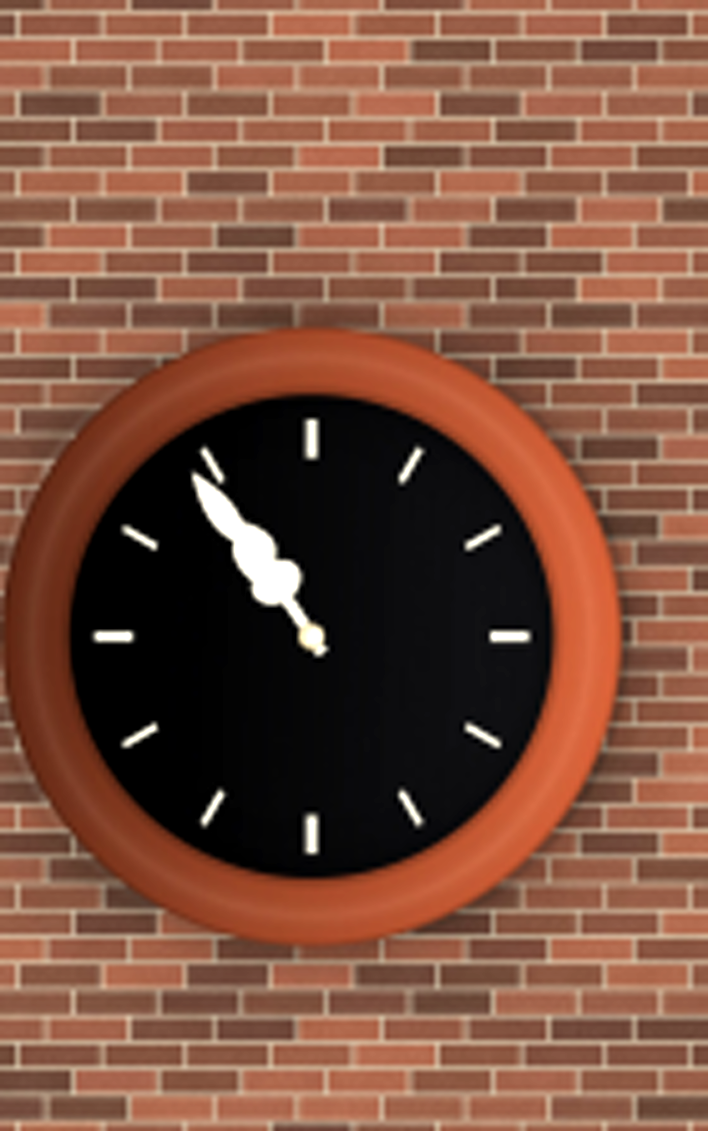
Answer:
h=10 m=54
